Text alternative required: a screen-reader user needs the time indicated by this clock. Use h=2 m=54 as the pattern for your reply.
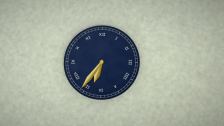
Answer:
h=6 m=36
